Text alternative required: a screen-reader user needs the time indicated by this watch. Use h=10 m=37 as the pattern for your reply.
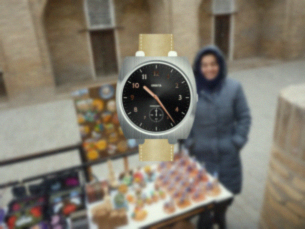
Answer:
h=10 m=24
